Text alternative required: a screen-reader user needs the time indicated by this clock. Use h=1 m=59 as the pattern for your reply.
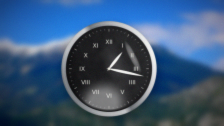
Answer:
h=1 m=17
